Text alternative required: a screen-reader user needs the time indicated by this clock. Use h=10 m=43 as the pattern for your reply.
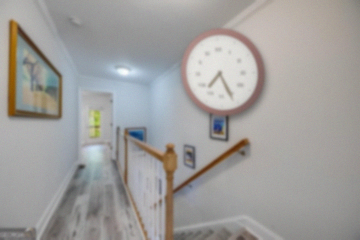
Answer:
h=7 m=26
